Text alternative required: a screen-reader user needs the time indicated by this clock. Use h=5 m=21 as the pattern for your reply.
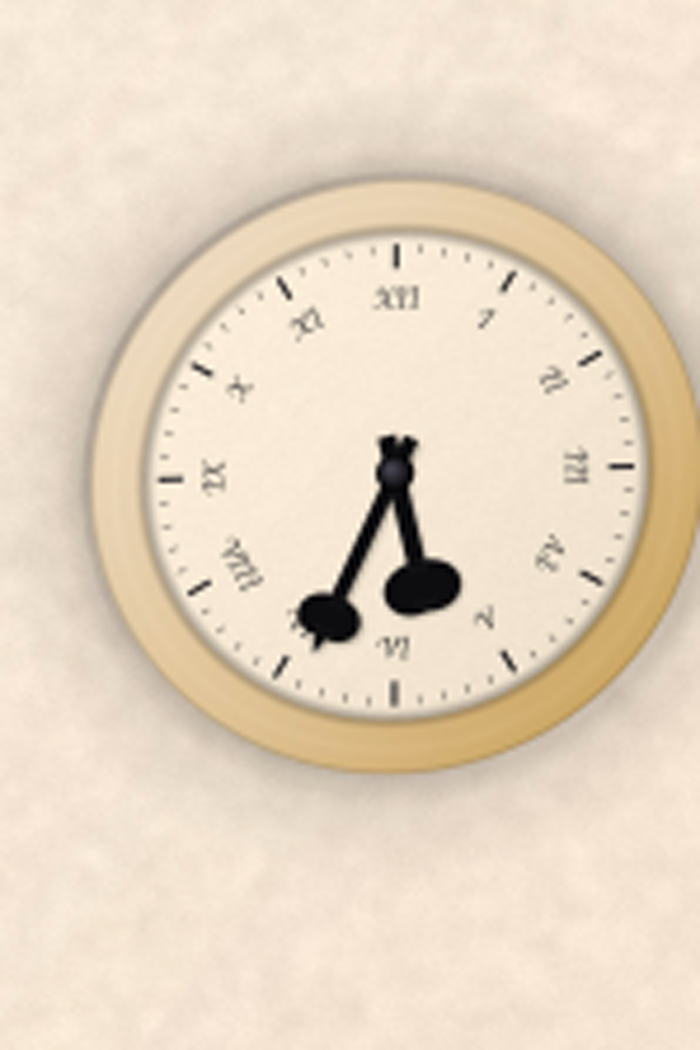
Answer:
h=5 m=34
